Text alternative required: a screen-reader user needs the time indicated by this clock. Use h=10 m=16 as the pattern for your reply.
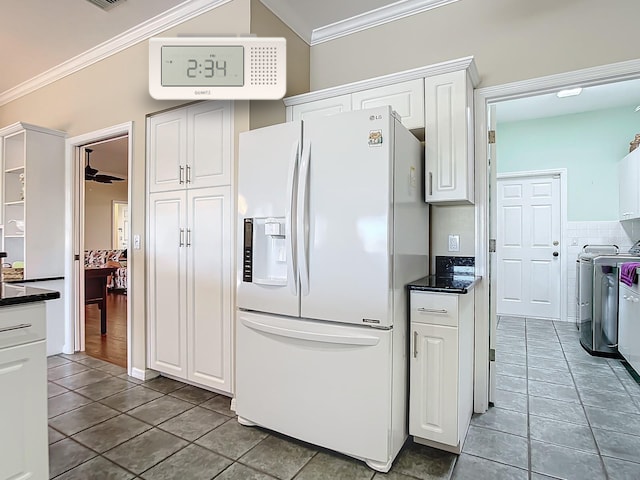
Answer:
h=2 m=34
